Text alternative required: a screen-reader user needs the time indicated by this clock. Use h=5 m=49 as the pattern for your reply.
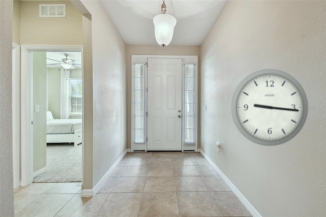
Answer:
h=9 m=16
